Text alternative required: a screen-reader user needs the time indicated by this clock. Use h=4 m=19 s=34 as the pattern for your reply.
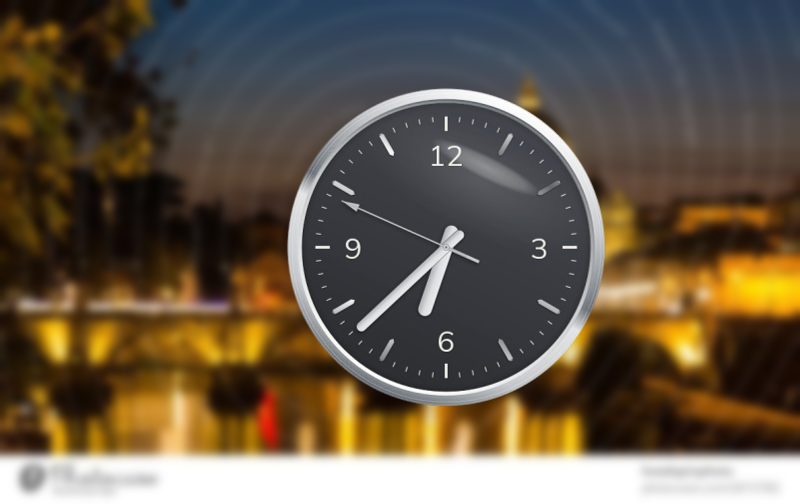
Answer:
h=6 m=37 s=49
